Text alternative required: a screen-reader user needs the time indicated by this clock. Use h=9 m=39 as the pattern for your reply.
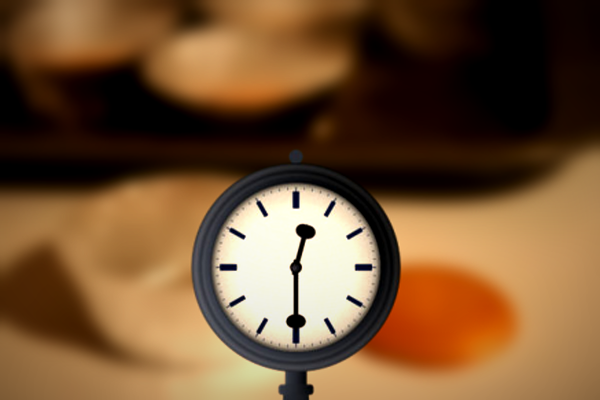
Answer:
h=12 m=30
